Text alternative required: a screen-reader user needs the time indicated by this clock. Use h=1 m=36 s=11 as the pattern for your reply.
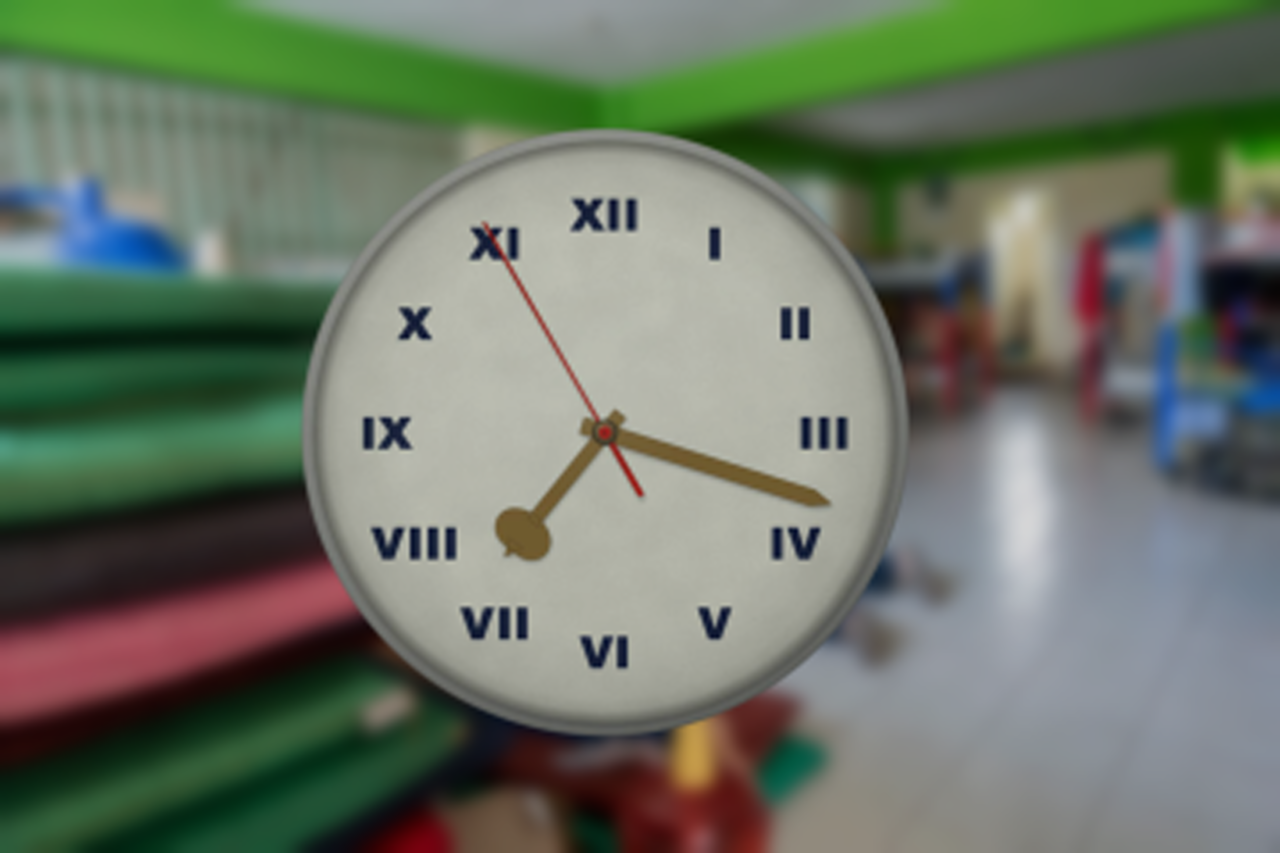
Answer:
h=7 m=17 s=55
